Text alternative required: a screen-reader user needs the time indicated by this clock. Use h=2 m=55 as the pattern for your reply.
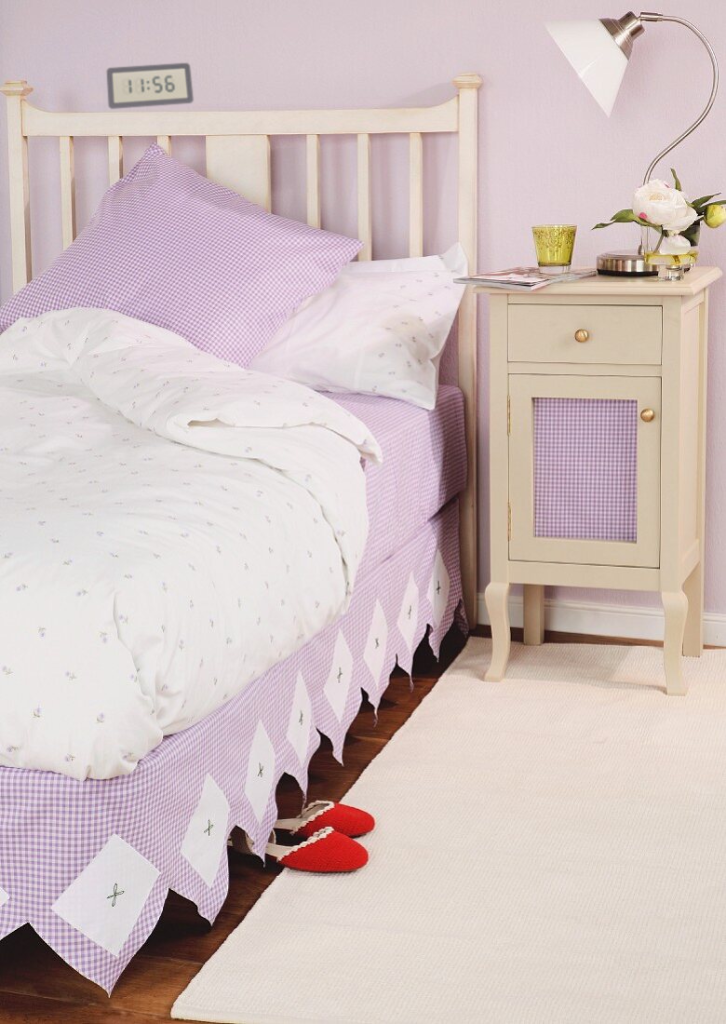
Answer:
h=11 m=56
